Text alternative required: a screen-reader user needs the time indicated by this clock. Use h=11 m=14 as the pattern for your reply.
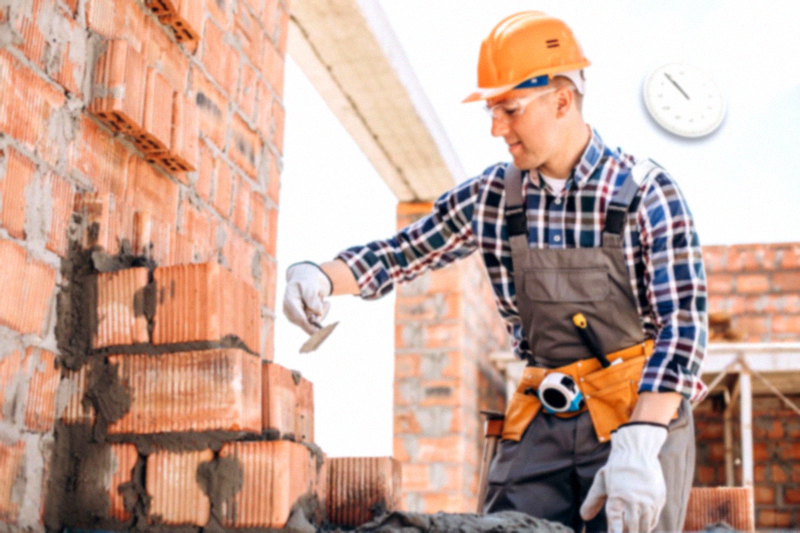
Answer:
h=10 m=54
